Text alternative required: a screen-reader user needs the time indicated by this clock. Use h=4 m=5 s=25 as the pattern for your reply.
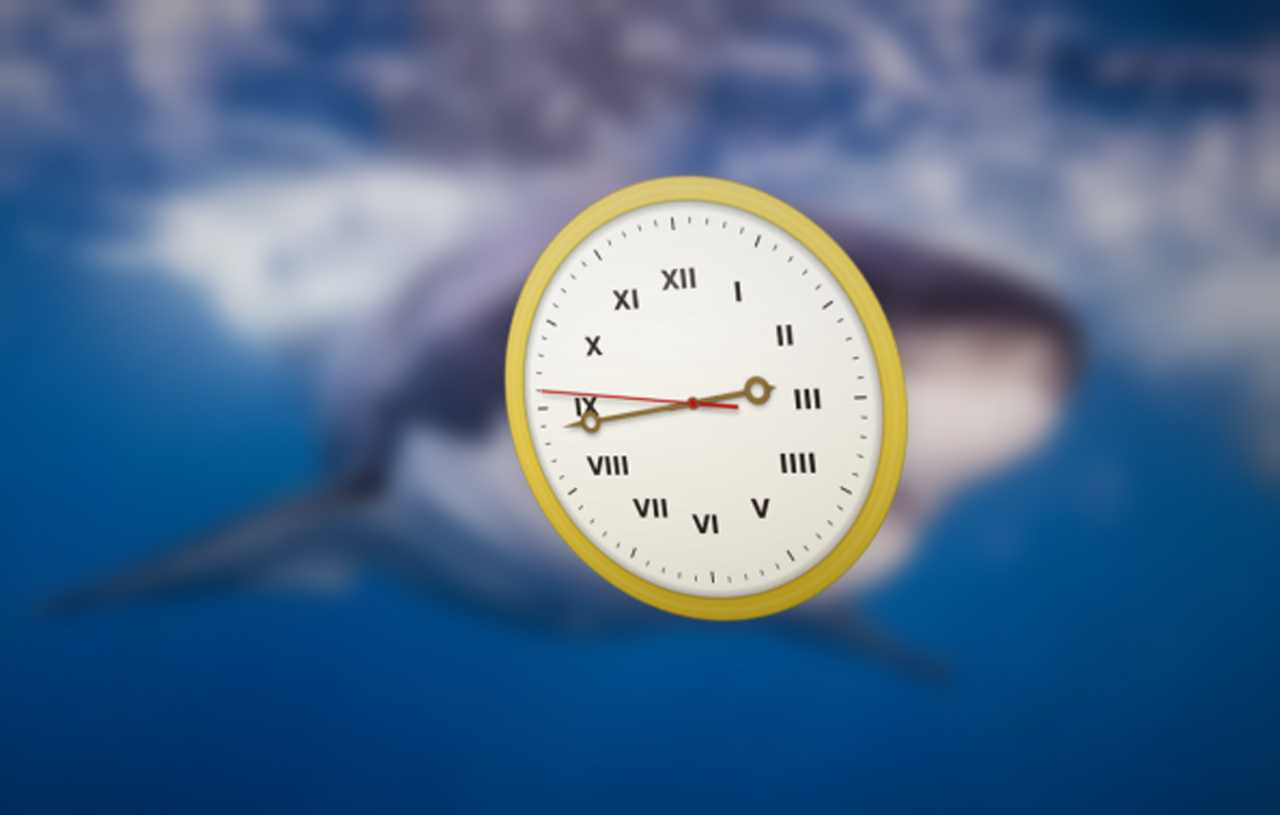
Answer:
h=2 m=43 s=46
